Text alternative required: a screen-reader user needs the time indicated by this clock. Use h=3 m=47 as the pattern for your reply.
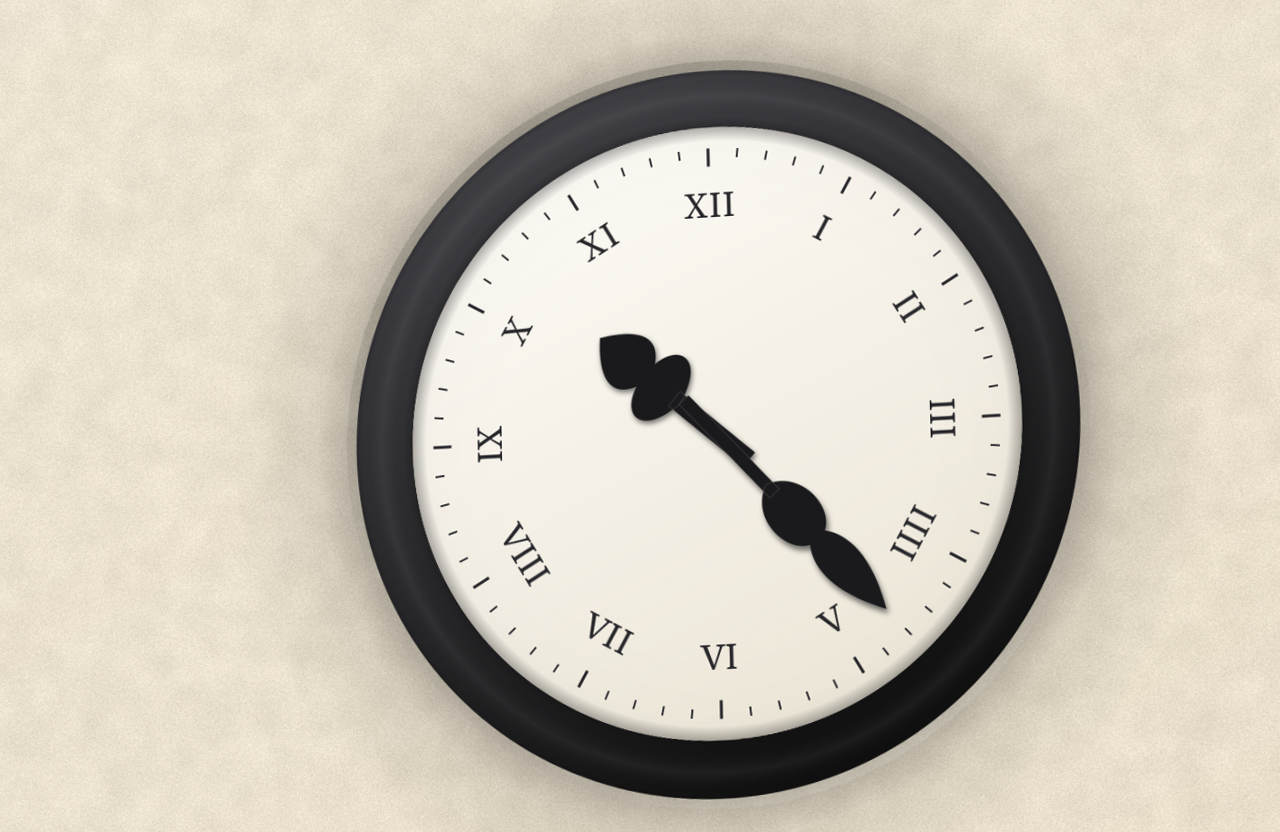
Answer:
h=10 m=23
